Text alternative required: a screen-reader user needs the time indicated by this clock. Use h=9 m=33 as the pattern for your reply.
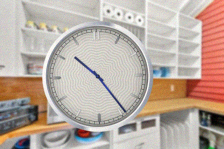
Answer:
h=10 m=24
